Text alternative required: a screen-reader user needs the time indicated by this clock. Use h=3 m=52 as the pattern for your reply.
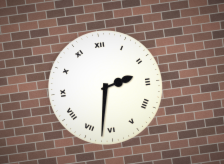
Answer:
h=2 m=32
